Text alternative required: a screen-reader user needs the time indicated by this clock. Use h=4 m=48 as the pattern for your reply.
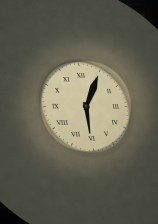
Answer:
h=6 m=5
